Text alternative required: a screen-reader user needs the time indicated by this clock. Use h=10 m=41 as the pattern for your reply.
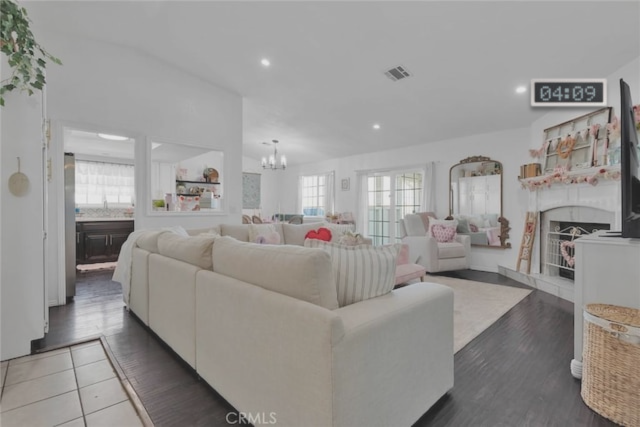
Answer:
h=4 m=9
